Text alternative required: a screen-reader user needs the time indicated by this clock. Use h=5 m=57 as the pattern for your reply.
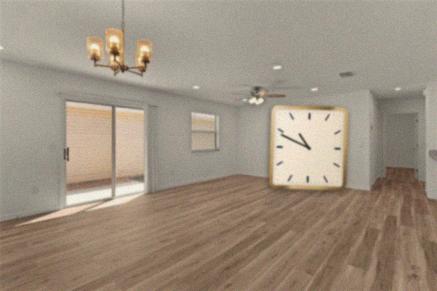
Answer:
h=10 m=49
